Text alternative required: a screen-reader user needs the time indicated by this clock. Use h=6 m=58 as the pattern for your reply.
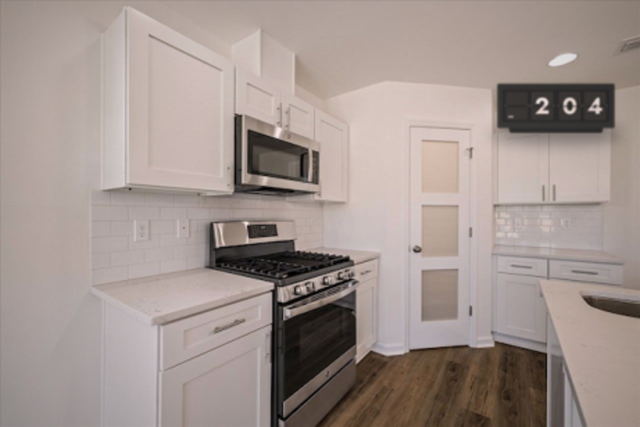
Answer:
h=2 m=4
